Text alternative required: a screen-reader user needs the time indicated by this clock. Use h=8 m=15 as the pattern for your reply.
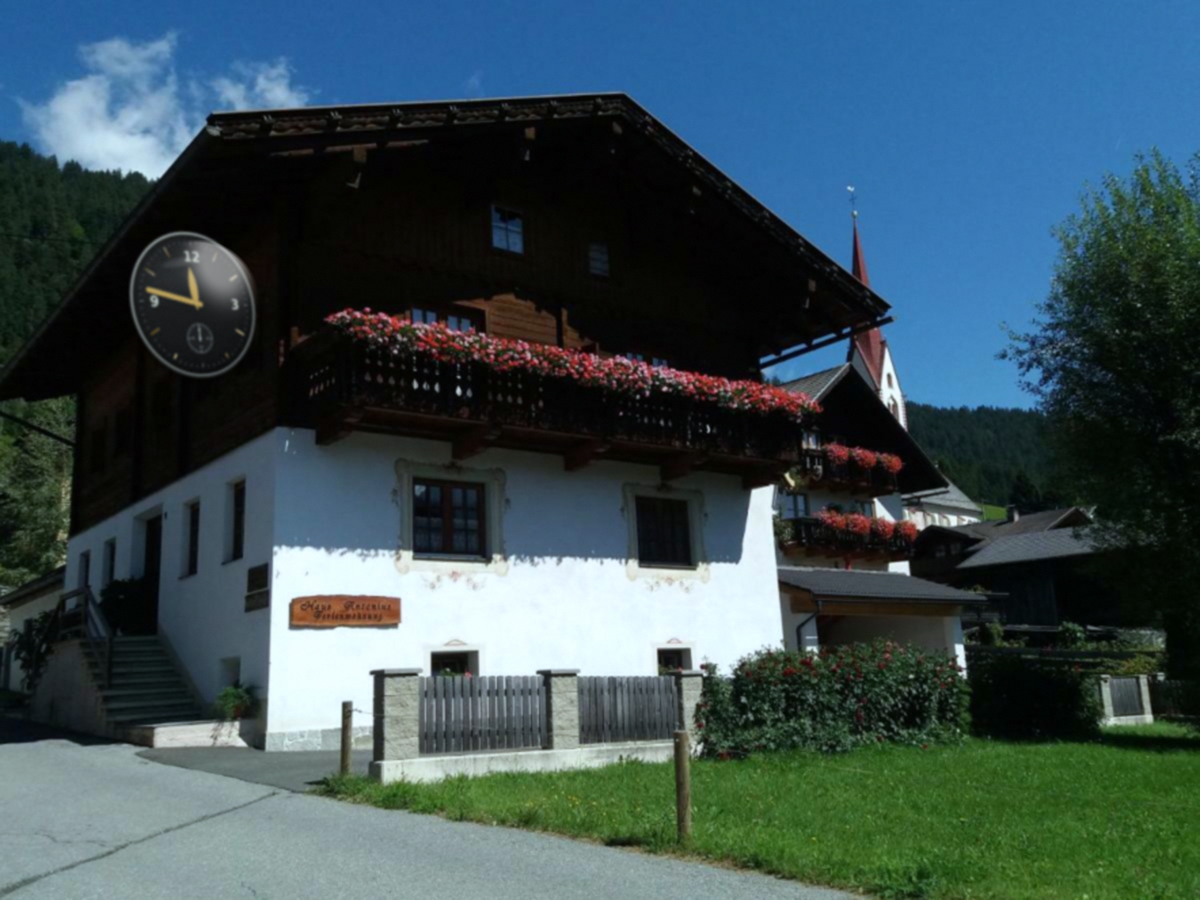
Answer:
h=11 m=47
